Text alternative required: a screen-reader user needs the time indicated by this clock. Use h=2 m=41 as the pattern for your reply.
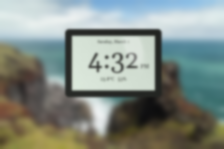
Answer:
h=4 m=32
